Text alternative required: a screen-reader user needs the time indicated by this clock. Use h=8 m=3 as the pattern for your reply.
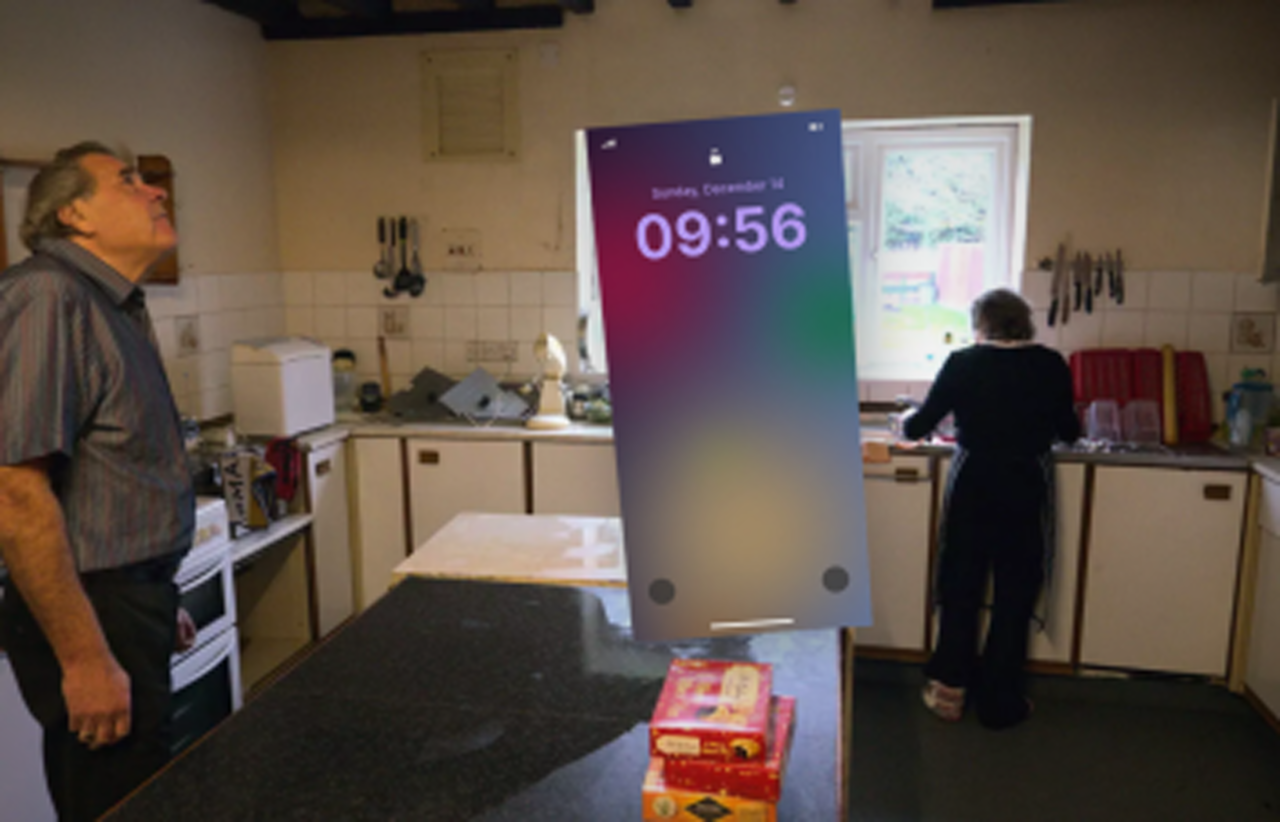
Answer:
h=9 m=56
